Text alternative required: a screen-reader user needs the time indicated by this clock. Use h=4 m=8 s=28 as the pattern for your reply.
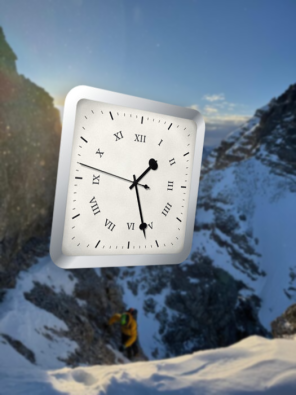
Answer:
h=1 m=26 s=47
